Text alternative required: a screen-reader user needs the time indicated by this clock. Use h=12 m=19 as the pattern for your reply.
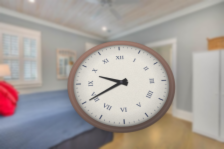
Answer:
h=9 m=40
